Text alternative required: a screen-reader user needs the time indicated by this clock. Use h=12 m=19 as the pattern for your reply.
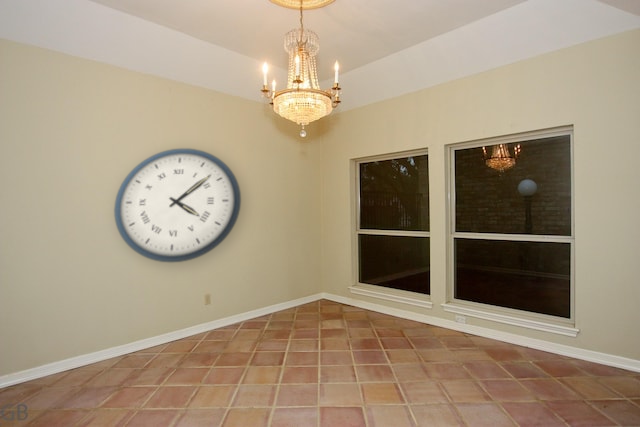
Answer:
h=4 m=8
